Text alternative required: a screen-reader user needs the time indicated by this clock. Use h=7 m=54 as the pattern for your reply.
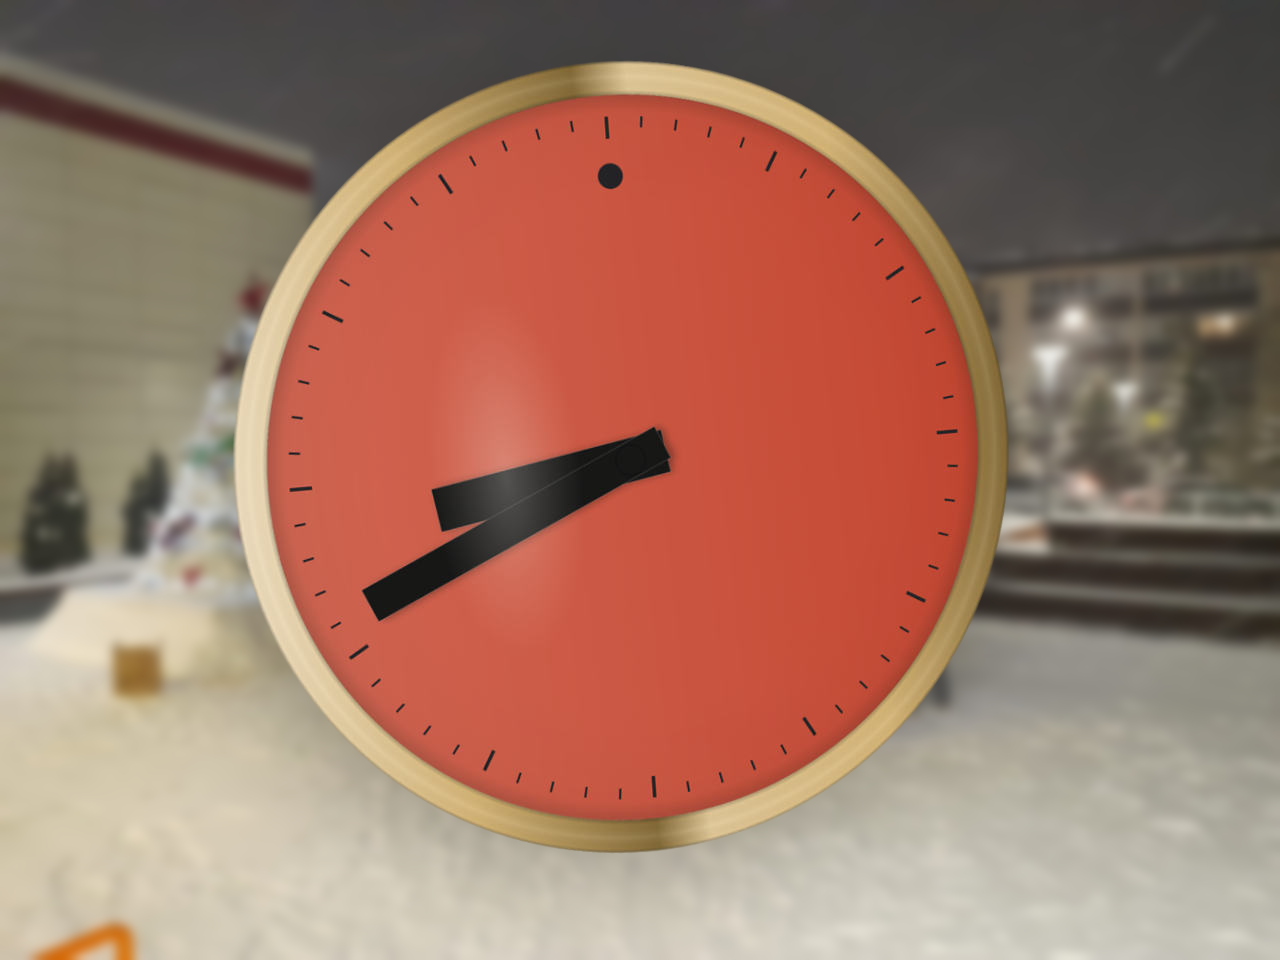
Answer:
h=8 m=41
